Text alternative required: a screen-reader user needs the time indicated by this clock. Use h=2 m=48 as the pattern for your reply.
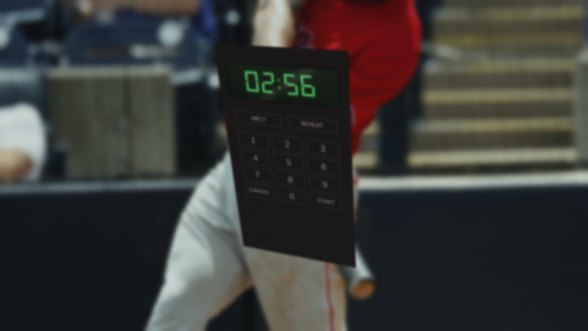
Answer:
h=2 m=56
